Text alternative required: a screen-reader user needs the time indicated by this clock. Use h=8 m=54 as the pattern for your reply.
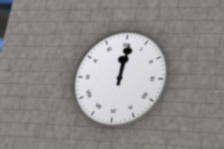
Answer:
h=12 m=1
